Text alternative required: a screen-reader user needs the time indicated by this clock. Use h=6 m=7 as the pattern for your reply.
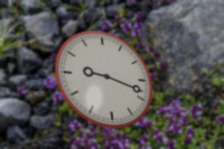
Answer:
h=9 m=18
